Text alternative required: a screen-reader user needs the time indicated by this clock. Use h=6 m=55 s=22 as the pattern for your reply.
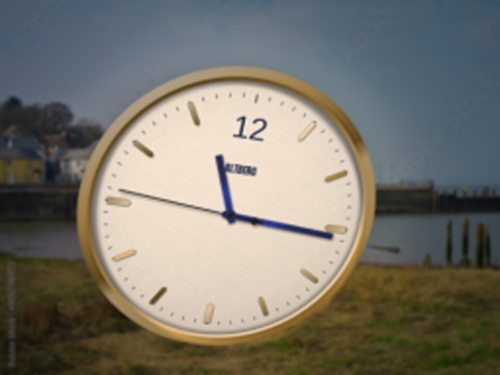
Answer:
h=11 m=15 s=46
